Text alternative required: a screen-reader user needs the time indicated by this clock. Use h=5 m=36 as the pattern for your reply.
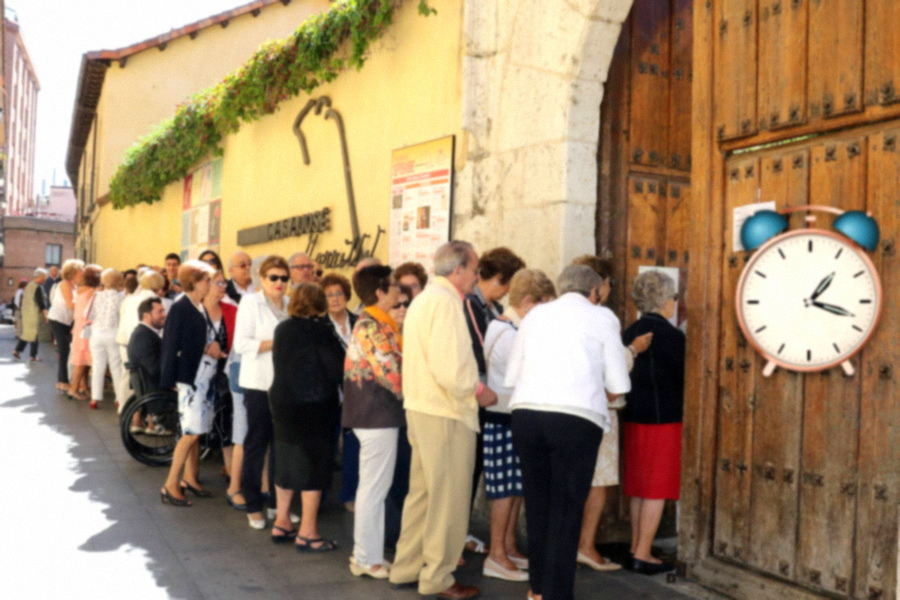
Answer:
h=1 m=18
